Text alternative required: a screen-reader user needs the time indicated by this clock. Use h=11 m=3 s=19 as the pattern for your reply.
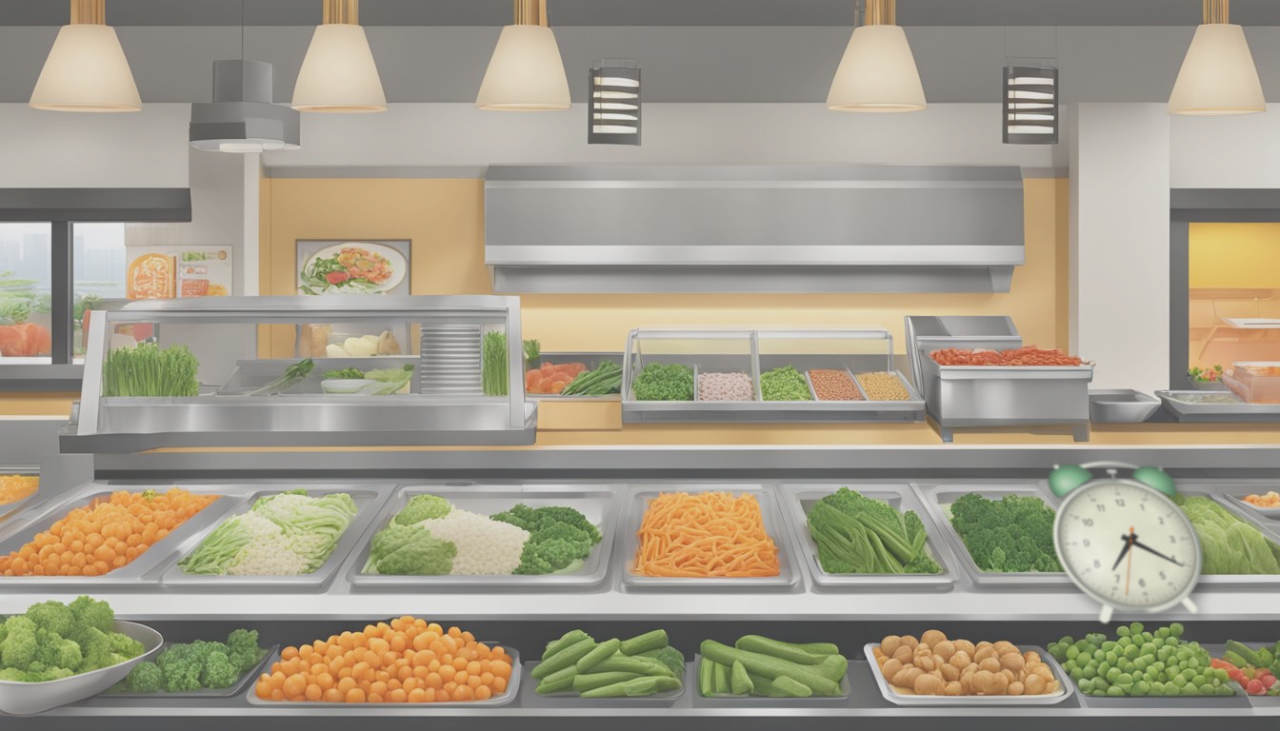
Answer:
h=7 m=20 s=33
